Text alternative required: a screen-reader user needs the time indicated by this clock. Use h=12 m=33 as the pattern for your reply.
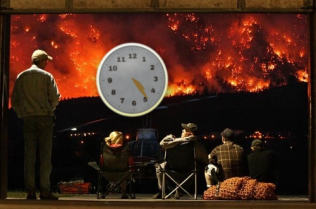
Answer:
h=4 m=24
